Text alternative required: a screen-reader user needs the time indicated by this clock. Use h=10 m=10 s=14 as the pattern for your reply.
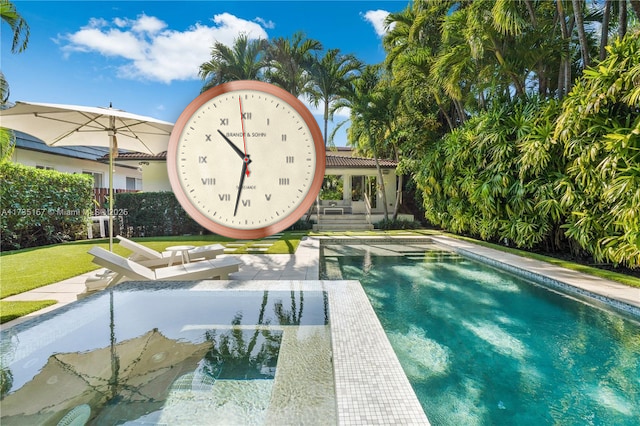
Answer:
h=10 m=31 s=59
